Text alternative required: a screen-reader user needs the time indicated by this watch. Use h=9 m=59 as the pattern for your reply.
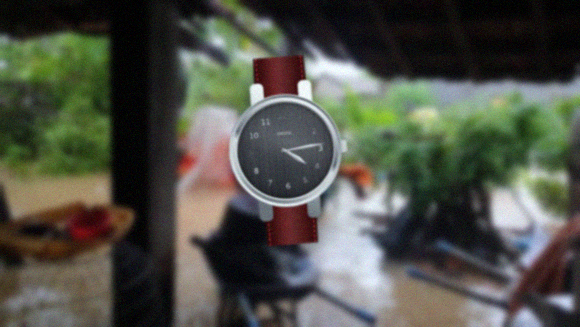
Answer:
h=4 m=14
